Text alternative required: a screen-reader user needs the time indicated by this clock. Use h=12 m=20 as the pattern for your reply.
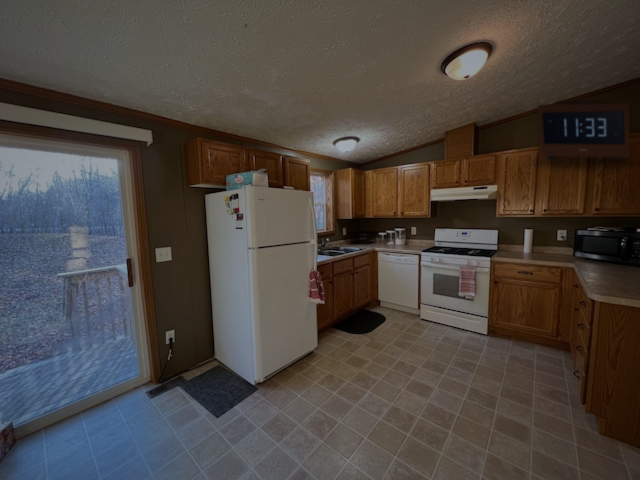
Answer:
h=11 m=33
